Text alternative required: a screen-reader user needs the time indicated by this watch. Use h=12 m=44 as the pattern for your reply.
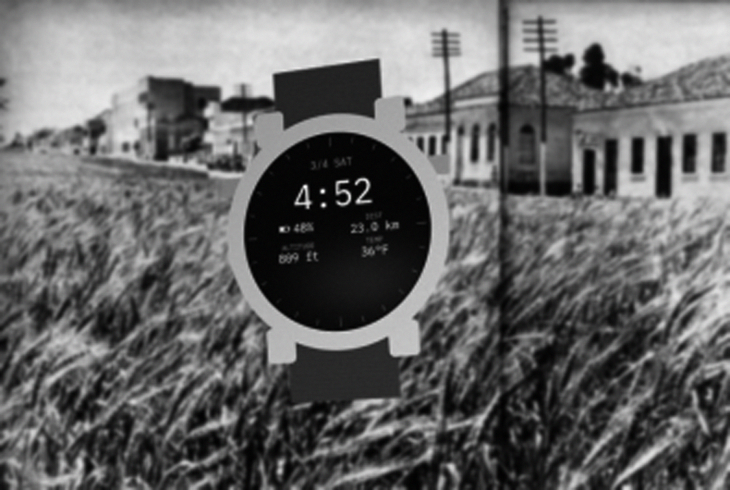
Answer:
h=4 m=52
